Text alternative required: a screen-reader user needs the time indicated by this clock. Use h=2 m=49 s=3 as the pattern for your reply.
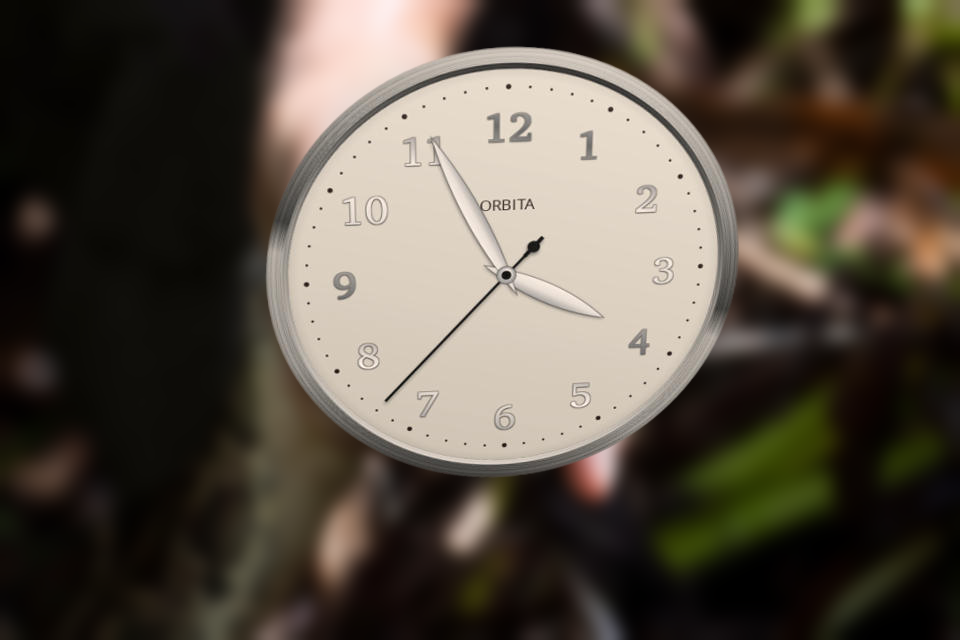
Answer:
h=3 m=55 s=37
